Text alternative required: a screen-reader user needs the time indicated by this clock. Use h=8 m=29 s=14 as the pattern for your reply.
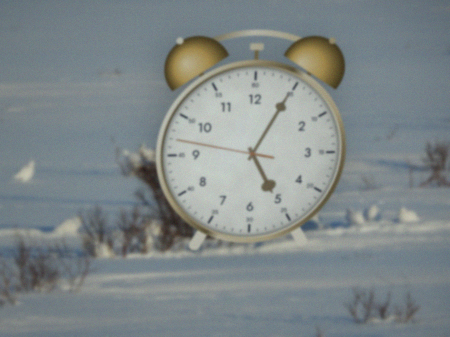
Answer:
h=5 m=4 s=47
